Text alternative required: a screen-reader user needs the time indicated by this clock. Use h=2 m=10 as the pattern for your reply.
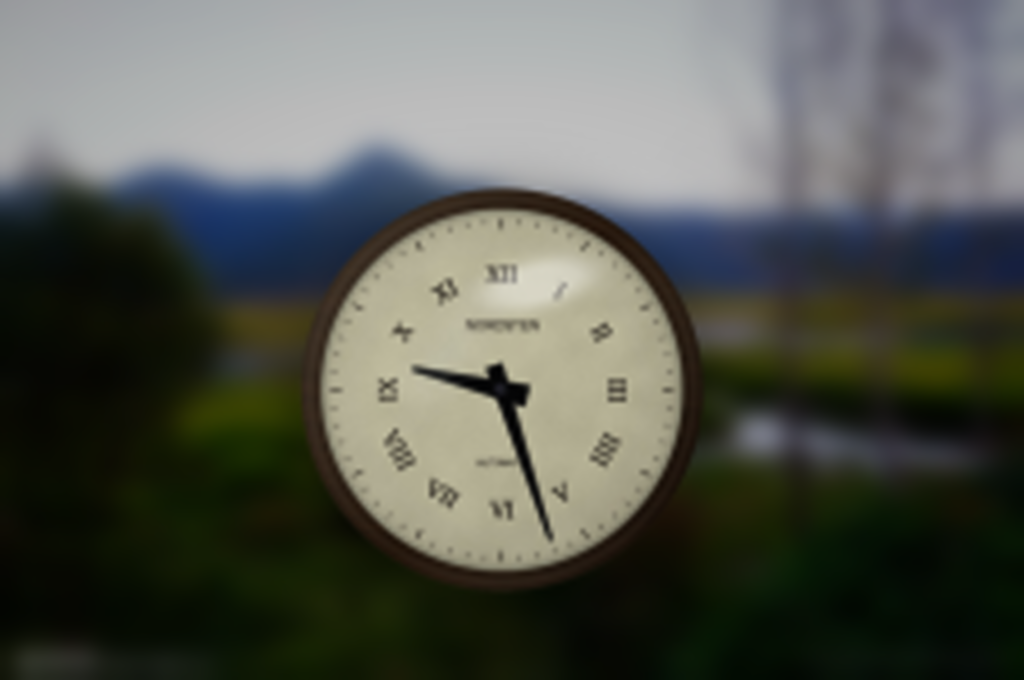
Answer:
h=9 m=27
